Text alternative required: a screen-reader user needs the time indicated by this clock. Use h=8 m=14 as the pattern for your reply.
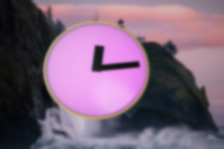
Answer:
h=12 m=14
